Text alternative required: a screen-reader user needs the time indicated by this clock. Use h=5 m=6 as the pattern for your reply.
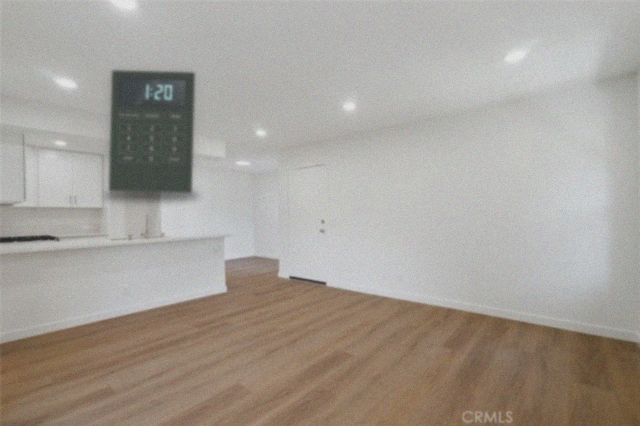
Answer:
h=1 m=20
